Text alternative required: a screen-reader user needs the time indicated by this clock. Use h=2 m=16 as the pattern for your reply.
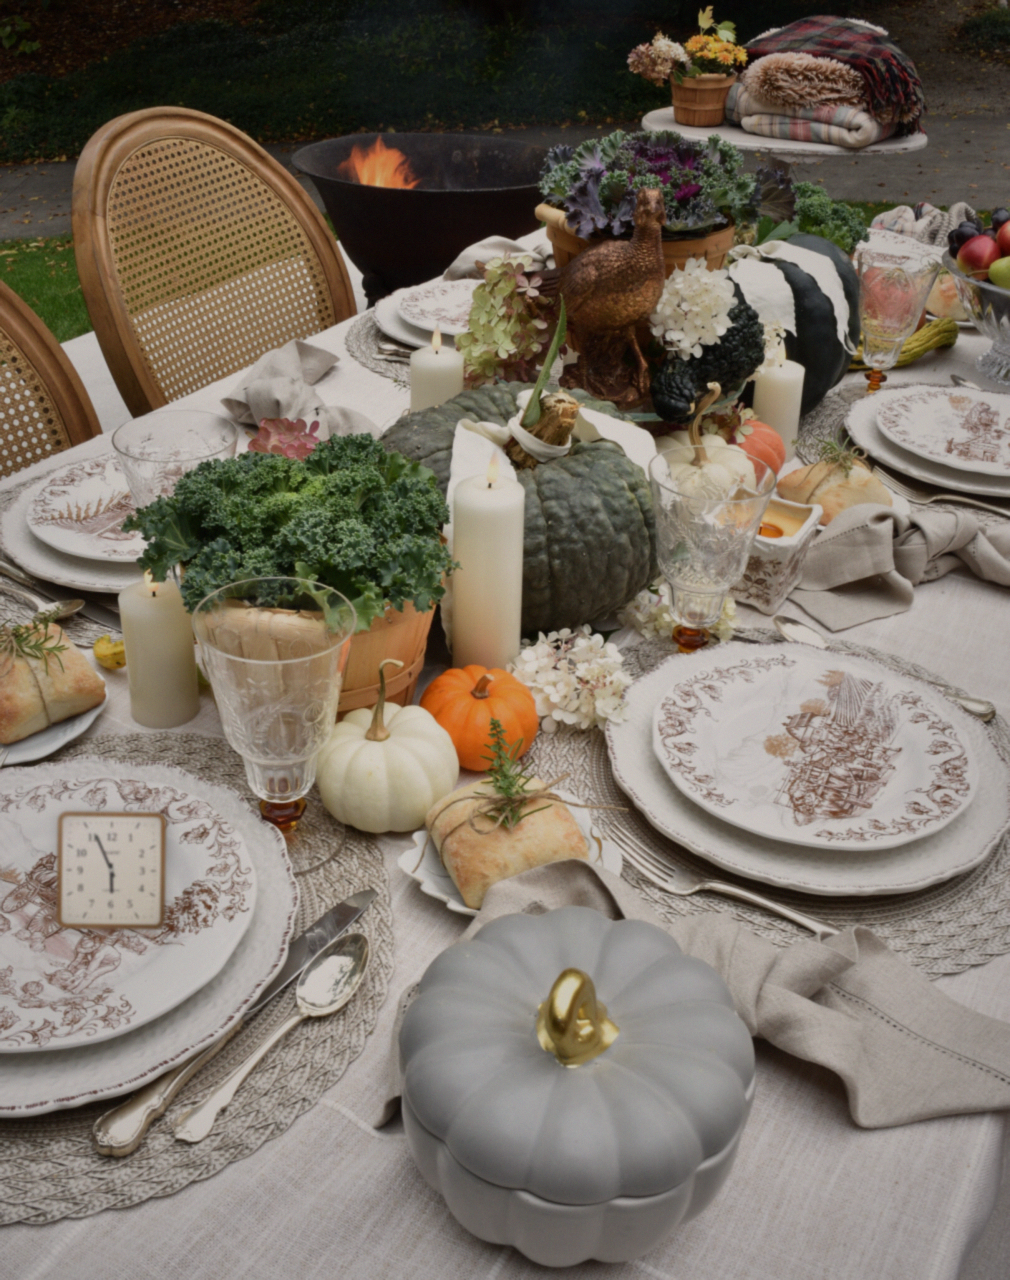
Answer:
h=5 m=56
